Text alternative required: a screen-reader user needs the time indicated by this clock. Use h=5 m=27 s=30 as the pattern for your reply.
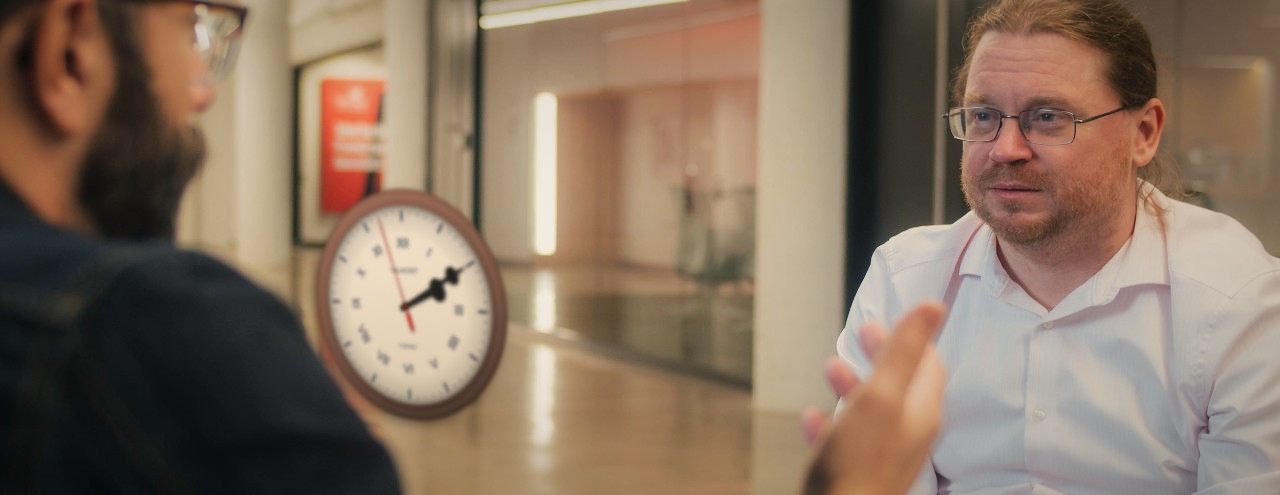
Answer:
h=2 m=9 s=57
